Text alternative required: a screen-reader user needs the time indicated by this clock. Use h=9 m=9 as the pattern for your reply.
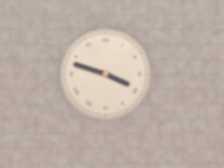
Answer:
h=3 m=48
